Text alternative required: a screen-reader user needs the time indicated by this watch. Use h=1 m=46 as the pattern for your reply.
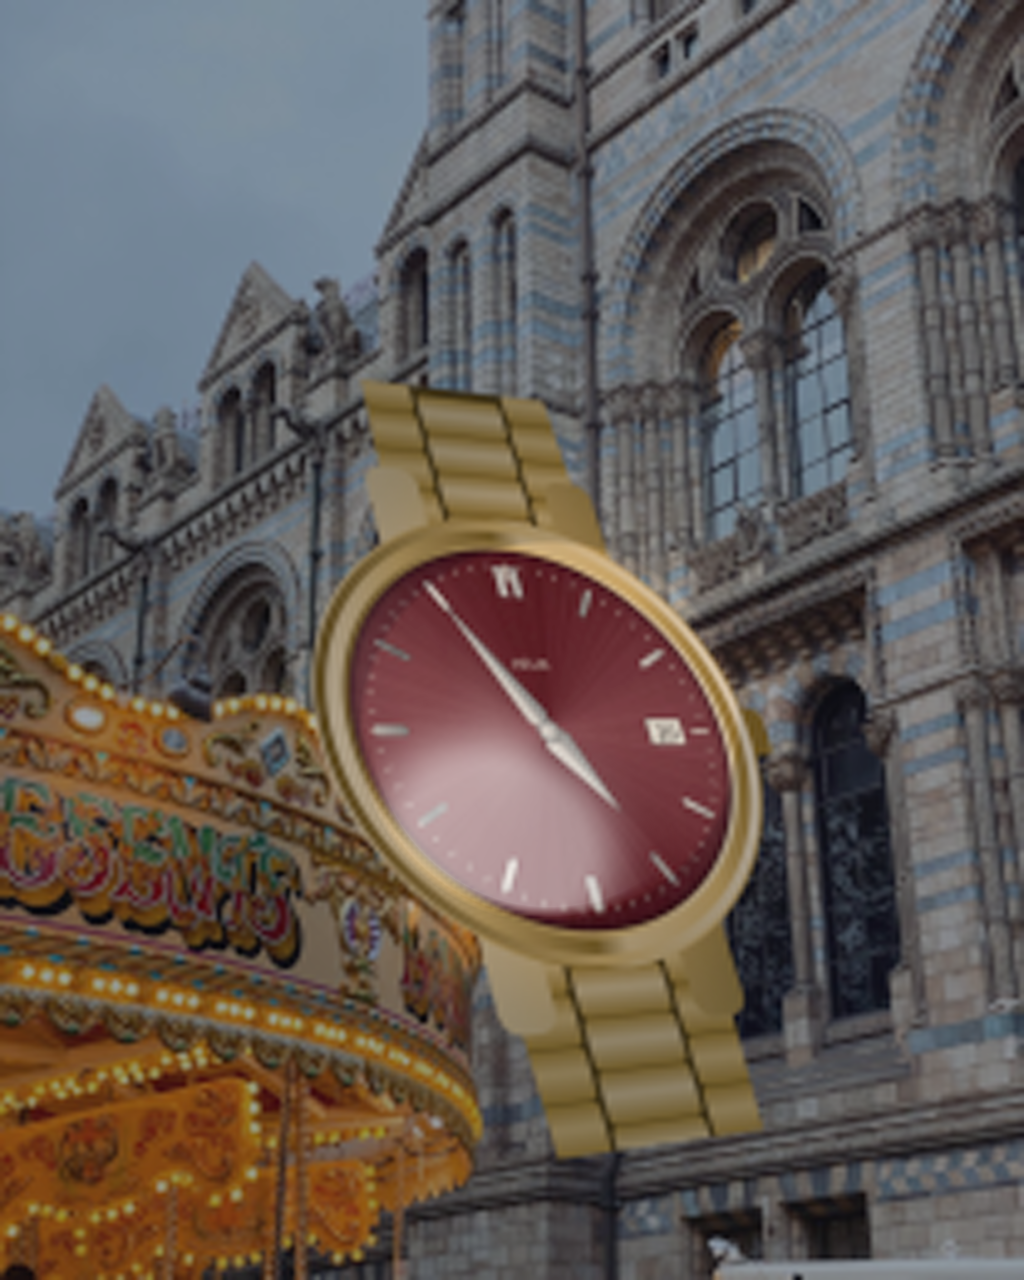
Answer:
h=4 m=55
